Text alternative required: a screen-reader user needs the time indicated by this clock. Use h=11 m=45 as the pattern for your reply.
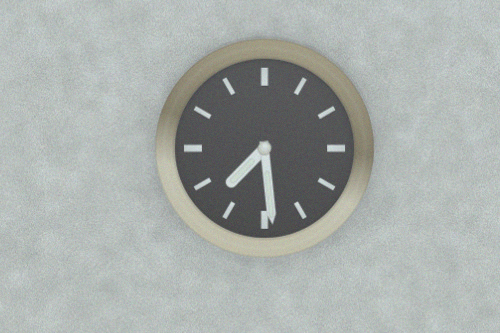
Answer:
h=7 m=29
